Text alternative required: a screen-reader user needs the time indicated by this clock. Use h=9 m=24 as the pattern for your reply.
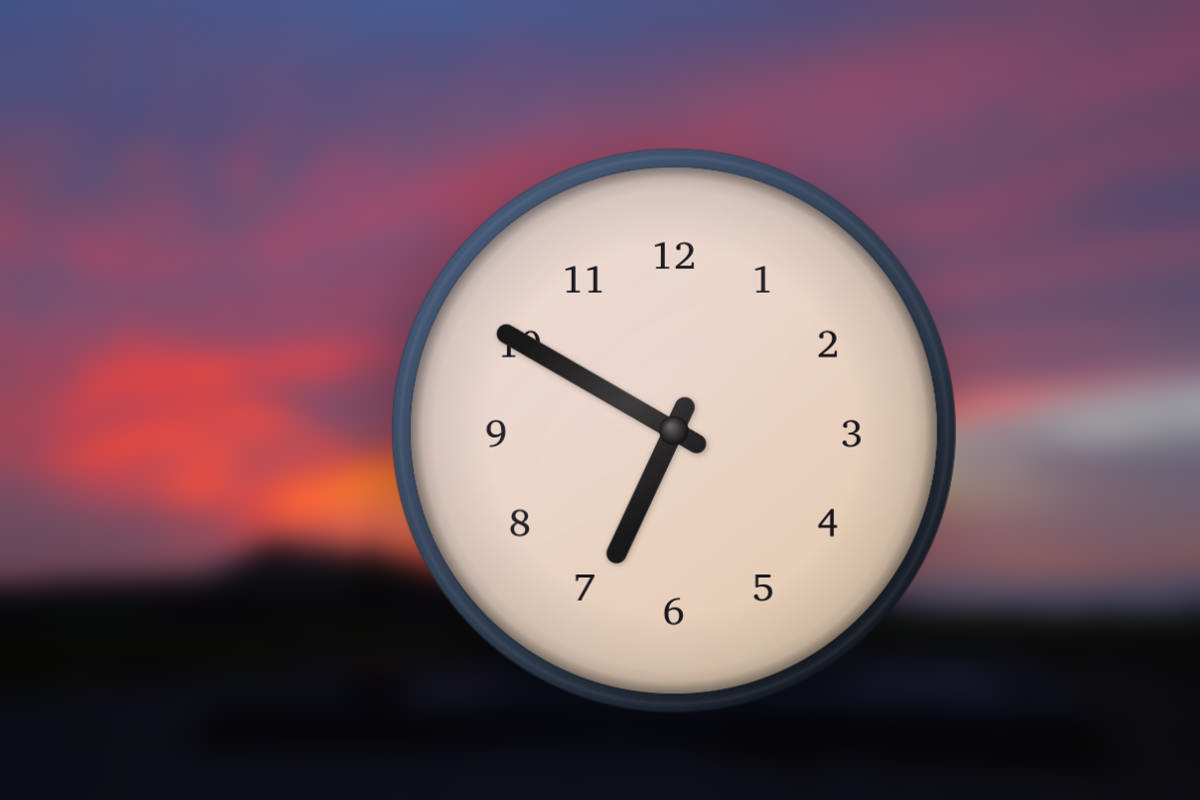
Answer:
h=6 m=50
